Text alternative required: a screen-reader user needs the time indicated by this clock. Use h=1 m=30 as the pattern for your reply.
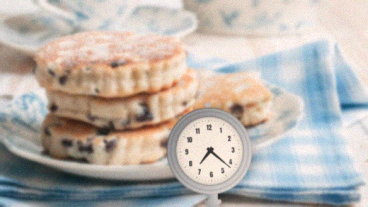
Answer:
h=7 m=22
